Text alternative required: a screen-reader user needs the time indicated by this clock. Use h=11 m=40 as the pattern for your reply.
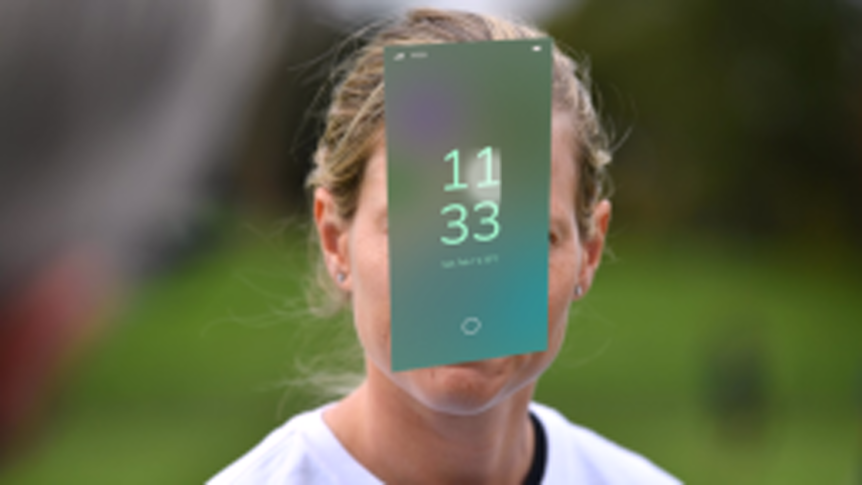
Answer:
h=11 m=33
